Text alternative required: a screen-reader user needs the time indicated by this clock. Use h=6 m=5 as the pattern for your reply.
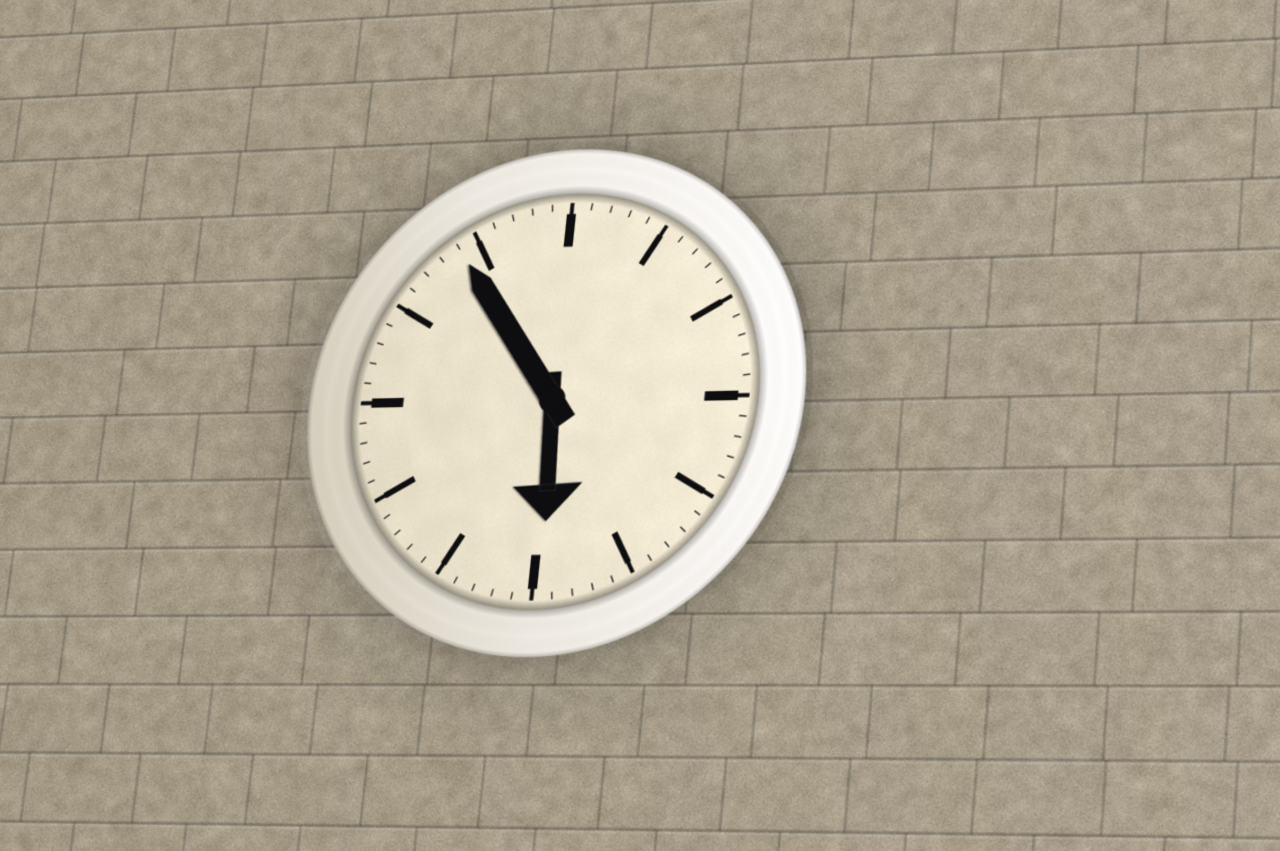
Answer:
h=5 m=54
